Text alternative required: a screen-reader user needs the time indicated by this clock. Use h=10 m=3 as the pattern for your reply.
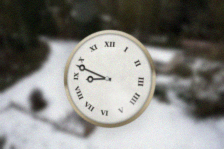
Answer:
h=8 m=48
